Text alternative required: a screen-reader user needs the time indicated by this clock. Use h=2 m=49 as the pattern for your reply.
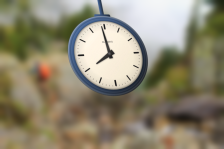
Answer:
h=7 m=59
